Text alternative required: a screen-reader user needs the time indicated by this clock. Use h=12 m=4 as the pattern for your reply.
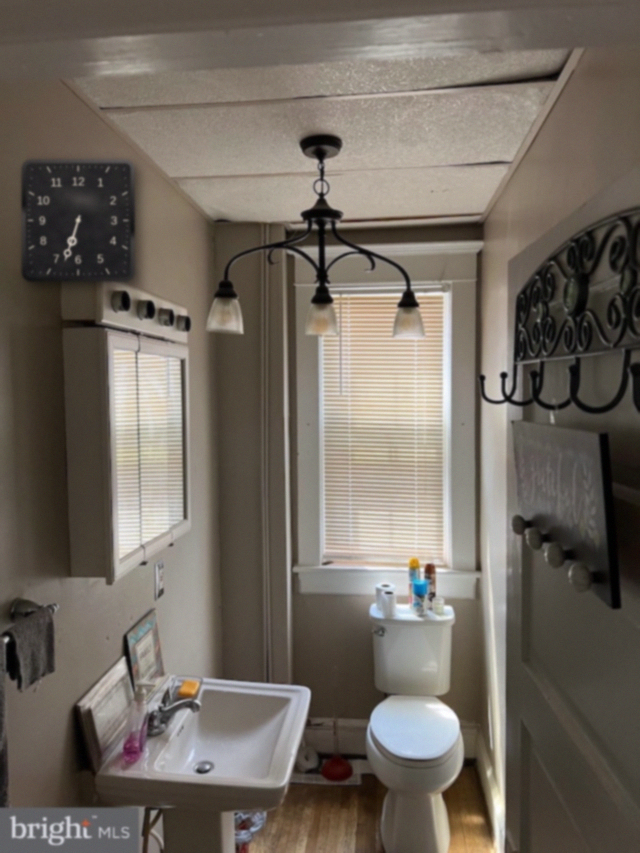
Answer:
h=6 m=33
